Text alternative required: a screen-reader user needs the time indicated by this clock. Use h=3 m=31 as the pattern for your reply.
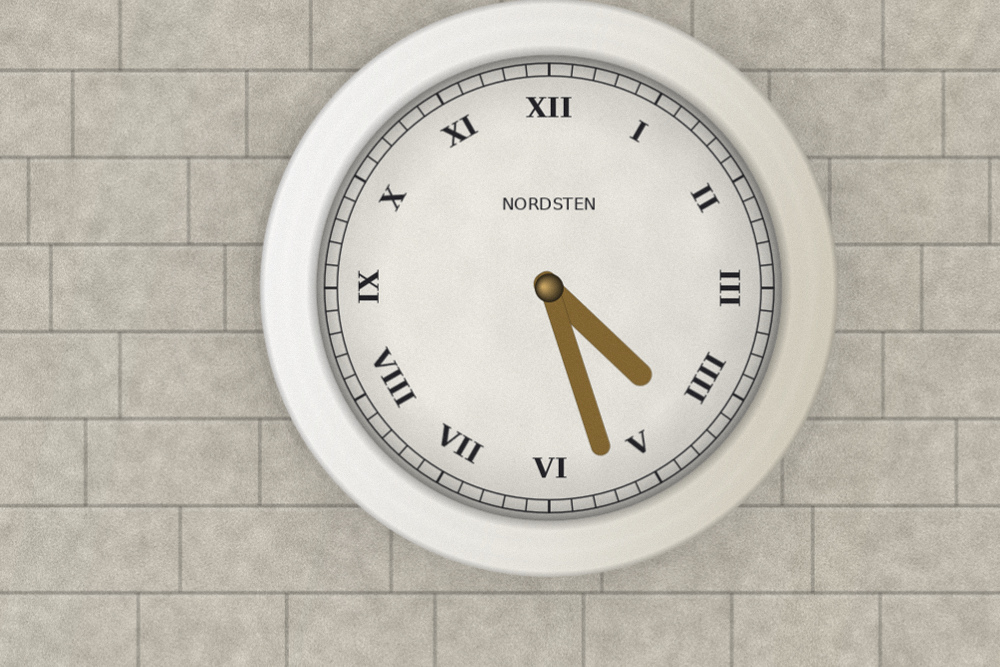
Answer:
h=4 m=27
